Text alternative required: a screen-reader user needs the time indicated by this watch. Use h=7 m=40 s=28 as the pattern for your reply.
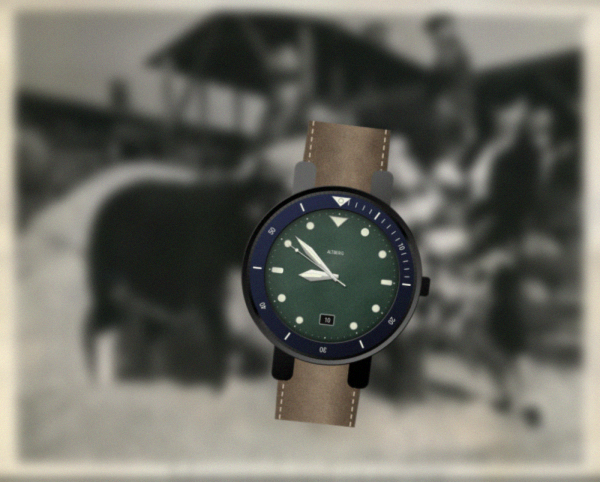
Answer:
h=8 m=51 s=50
